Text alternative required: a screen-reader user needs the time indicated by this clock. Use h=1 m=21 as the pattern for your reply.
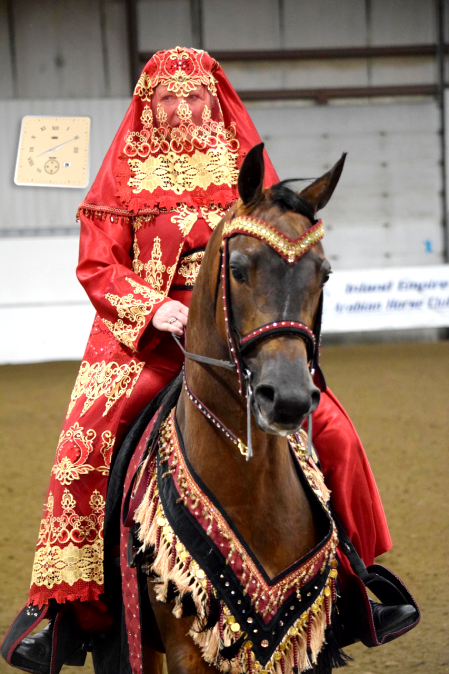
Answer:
h=8 m=10
